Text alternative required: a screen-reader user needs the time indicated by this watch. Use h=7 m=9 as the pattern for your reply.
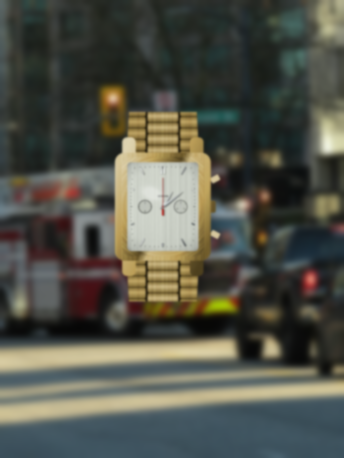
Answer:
h=1 m=9
